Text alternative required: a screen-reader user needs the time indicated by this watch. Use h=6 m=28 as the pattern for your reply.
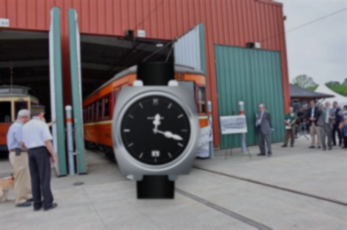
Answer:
h=12 m=18
